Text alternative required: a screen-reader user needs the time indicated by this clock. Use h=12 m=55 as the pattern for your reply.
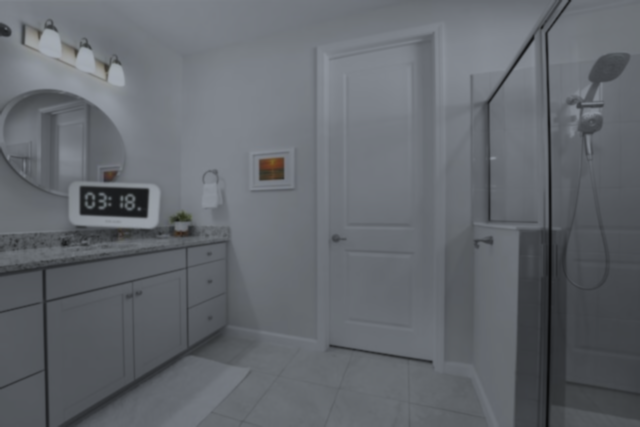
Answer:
h=3 m=18
